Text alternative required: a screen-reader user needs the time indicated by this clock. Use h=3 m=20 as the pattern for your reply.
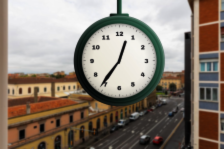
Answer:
h=12 m=36
